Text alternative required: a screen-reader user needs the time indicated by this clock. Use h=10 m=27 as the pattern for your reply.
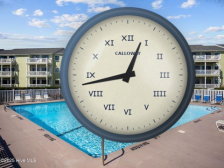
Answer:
h=12 m=43
